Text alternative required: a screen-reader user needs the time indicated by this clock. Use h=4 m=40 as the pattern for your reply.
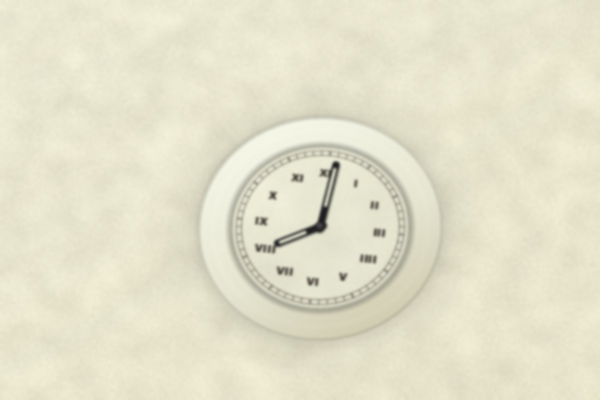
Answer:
h=8 m=1
